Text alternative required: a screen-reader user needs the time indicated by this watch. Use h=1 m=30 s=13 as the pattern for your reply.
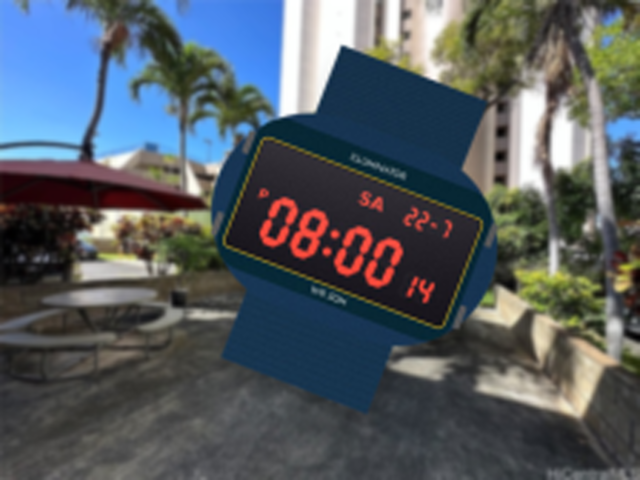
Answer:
h=8 m=0 s=14
